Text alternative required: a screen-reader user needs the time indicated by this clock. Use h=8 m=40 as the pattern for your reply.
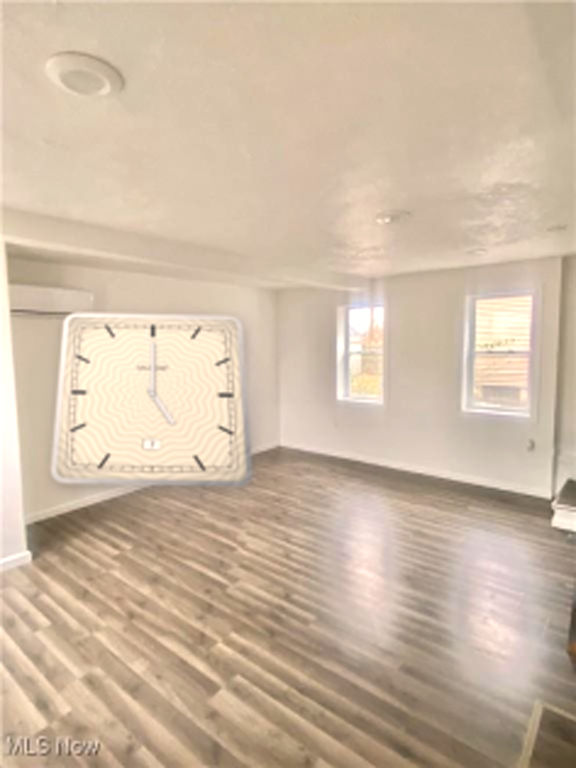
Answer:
h=5 m=0
